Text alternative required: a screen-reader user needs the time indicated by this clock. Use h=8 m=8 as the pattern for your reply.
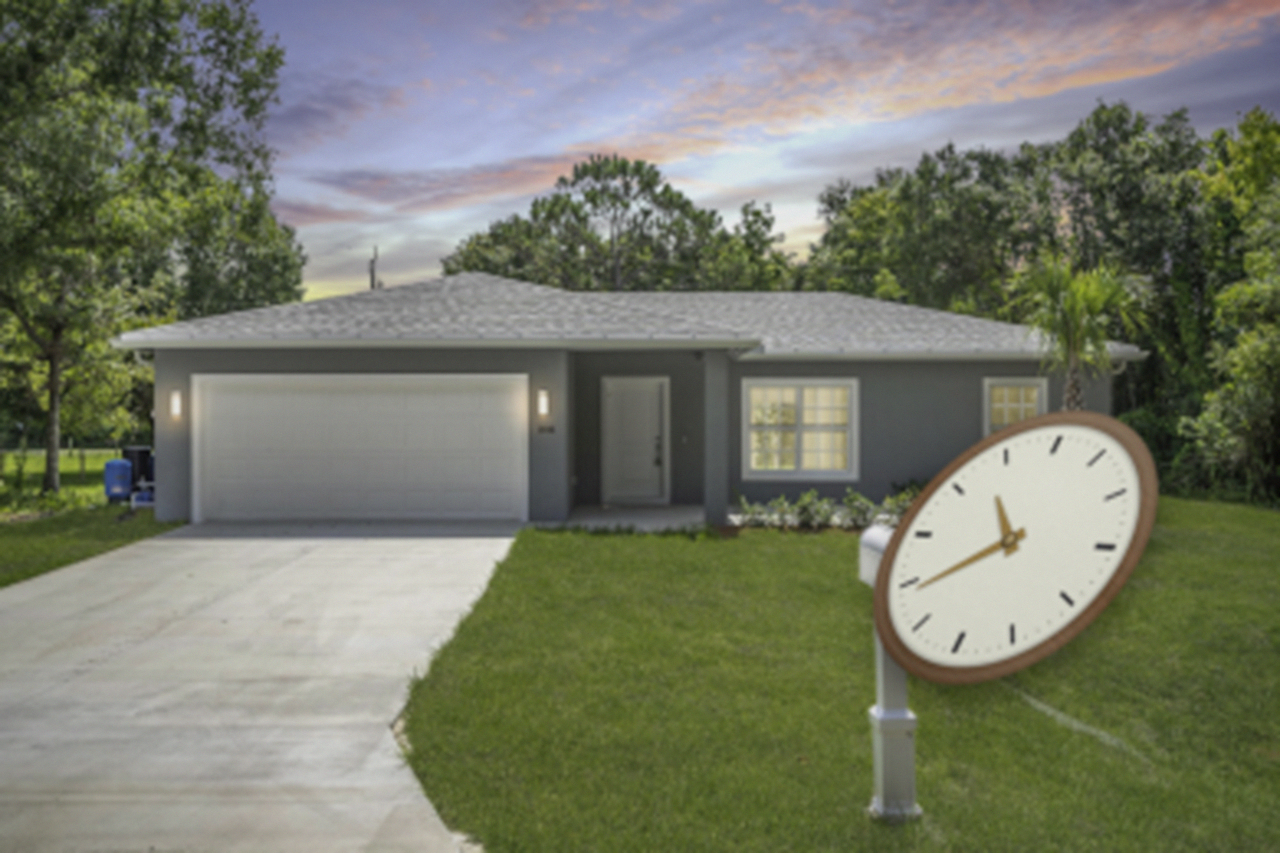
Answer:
h=10 m=39
